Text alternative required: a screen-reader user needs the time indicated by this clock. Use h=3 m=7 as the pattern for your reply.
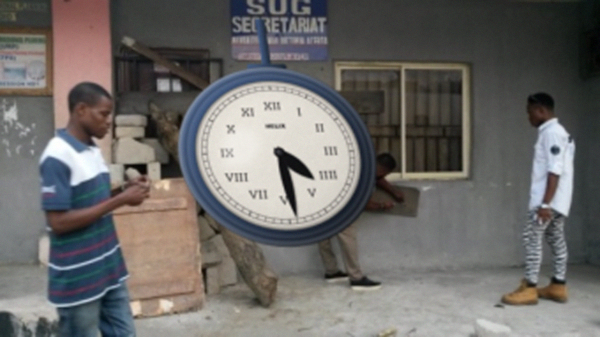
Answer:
h=4 m=29
